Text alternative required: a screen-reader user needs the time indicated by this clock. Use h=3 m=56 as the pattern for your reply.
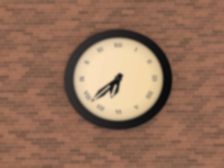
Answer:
h=6 m=38
